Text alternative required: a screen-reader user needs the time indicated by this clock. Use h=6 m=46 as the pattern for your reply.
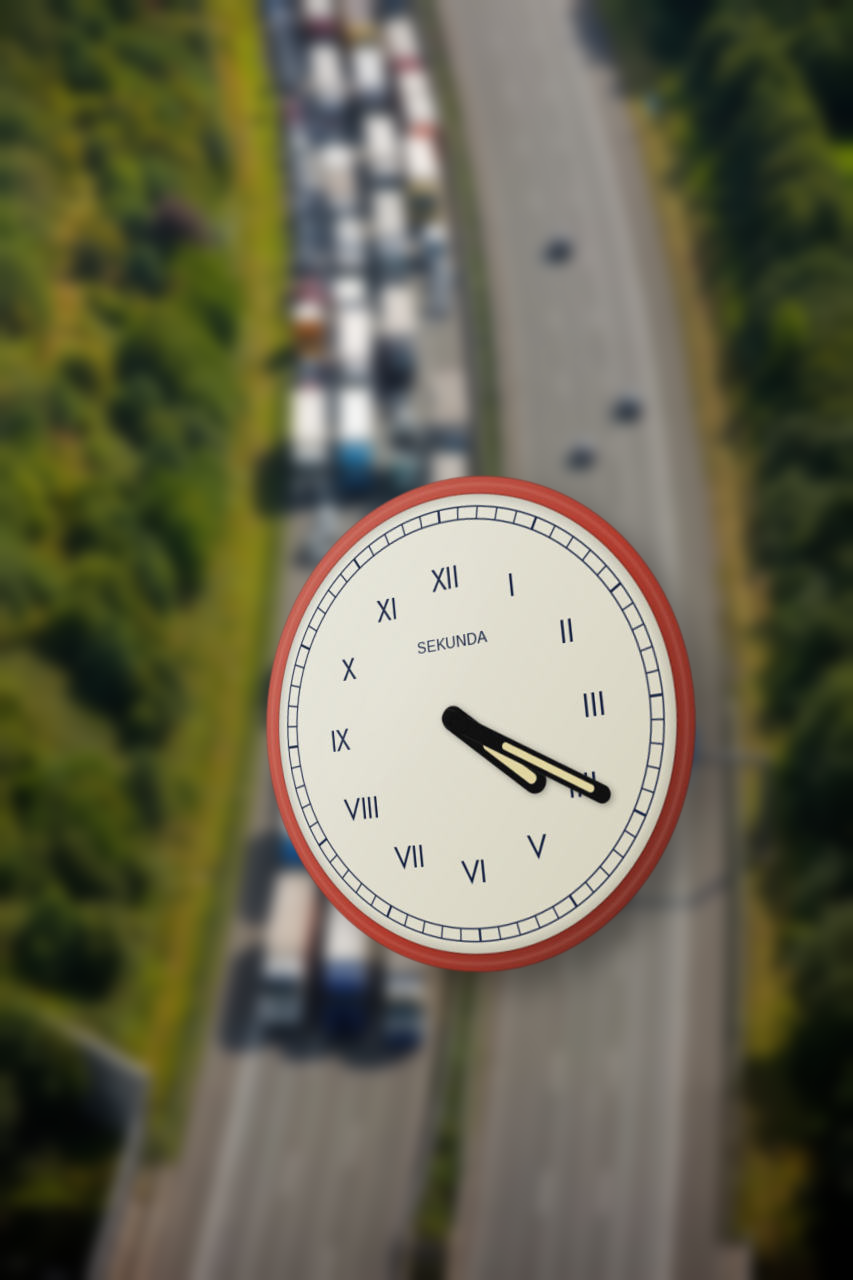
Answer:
h=4 m=20
